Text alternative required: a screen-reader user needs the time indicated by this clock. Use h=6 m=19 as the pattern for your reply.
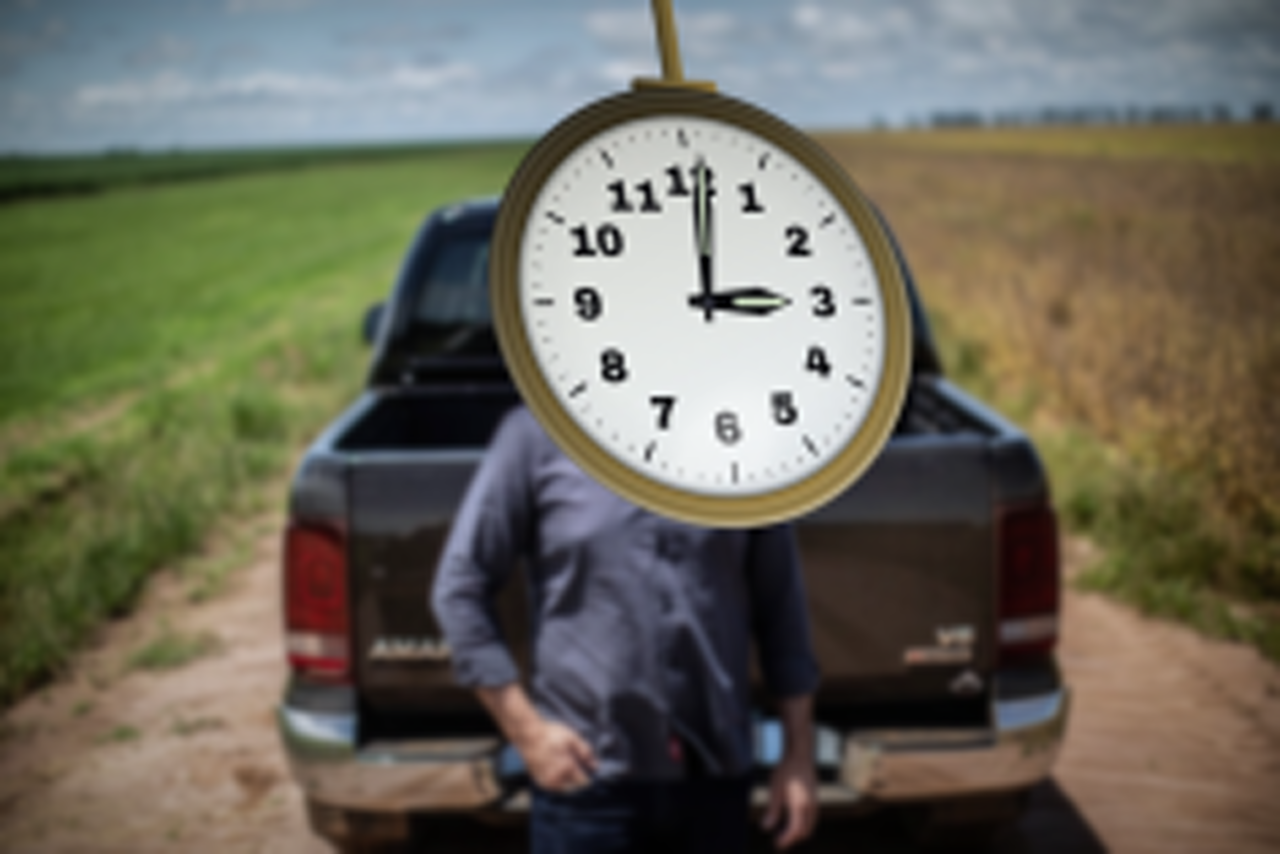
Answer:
h=3 m=1
